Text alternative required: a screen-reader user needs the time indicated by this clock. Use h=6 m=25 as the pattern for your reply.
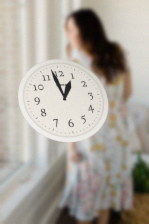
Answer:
h=12 m=58
